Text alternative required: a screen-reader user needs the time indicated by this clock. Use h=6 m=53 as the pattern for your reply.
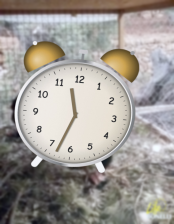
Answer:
h=11 m=33
